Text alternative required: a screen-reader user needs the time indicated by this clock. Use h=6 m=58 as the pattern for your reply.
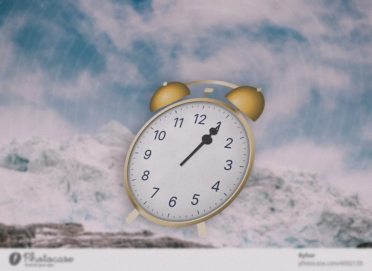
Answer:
h=1 m=5
